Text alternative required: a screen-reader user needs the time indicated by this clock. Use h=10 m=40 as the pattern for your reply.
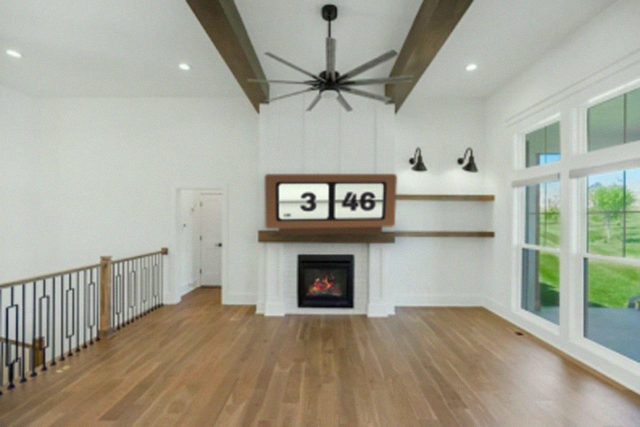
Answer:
h=3 m=46
